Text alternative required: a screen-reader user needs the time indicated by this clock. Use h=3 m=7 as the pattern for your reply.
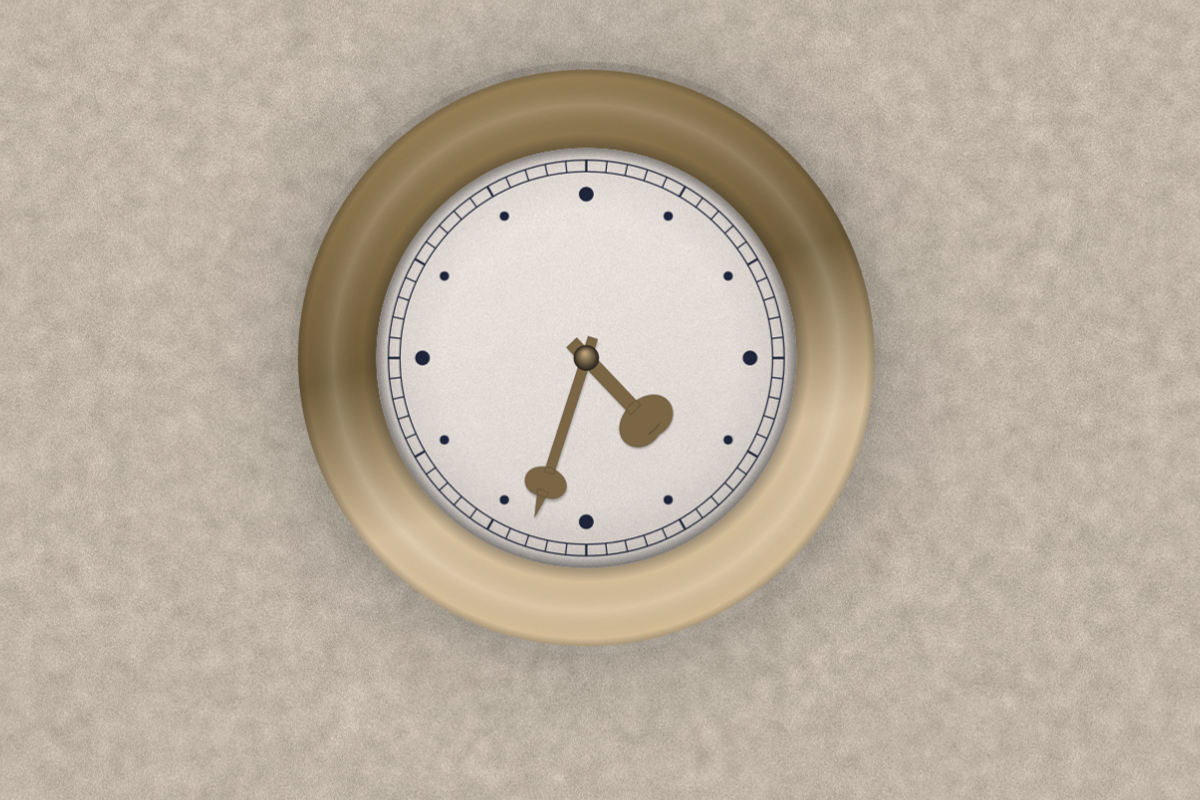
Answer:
h=4 m=33
